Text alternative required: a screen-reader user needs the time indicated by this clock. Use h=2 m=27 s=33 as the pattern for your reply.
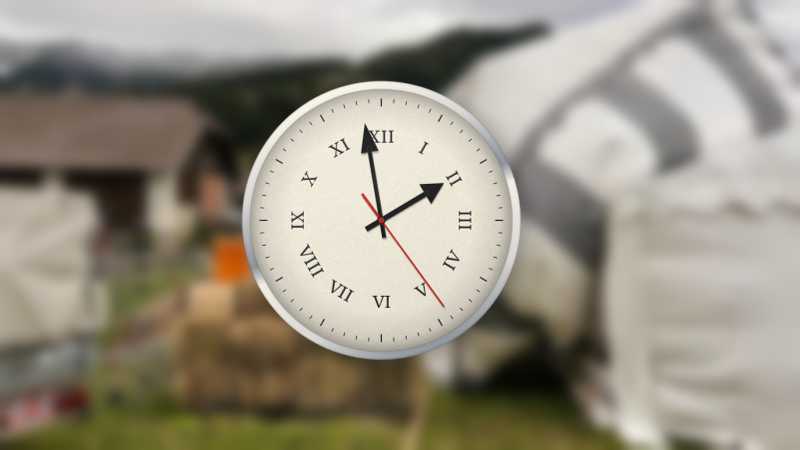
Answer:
h=1 m=58 s=24
